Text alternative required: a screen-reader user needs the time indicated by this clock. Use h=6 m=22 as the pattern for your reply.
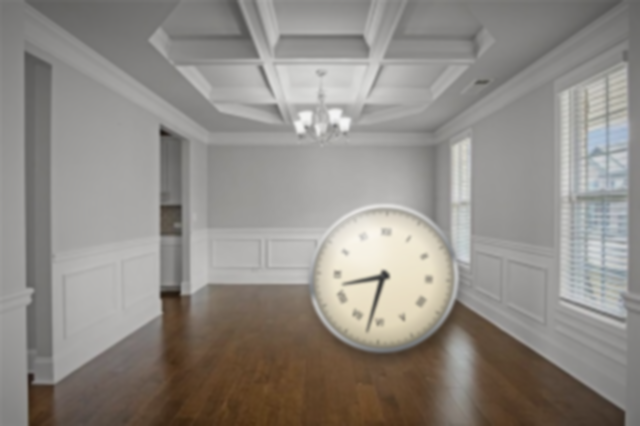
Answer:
h=8 m=32
